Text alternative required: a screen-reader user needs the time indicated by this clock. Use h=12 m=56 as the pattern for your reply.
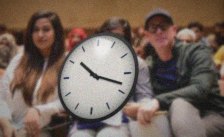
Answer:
h=10 m=18
